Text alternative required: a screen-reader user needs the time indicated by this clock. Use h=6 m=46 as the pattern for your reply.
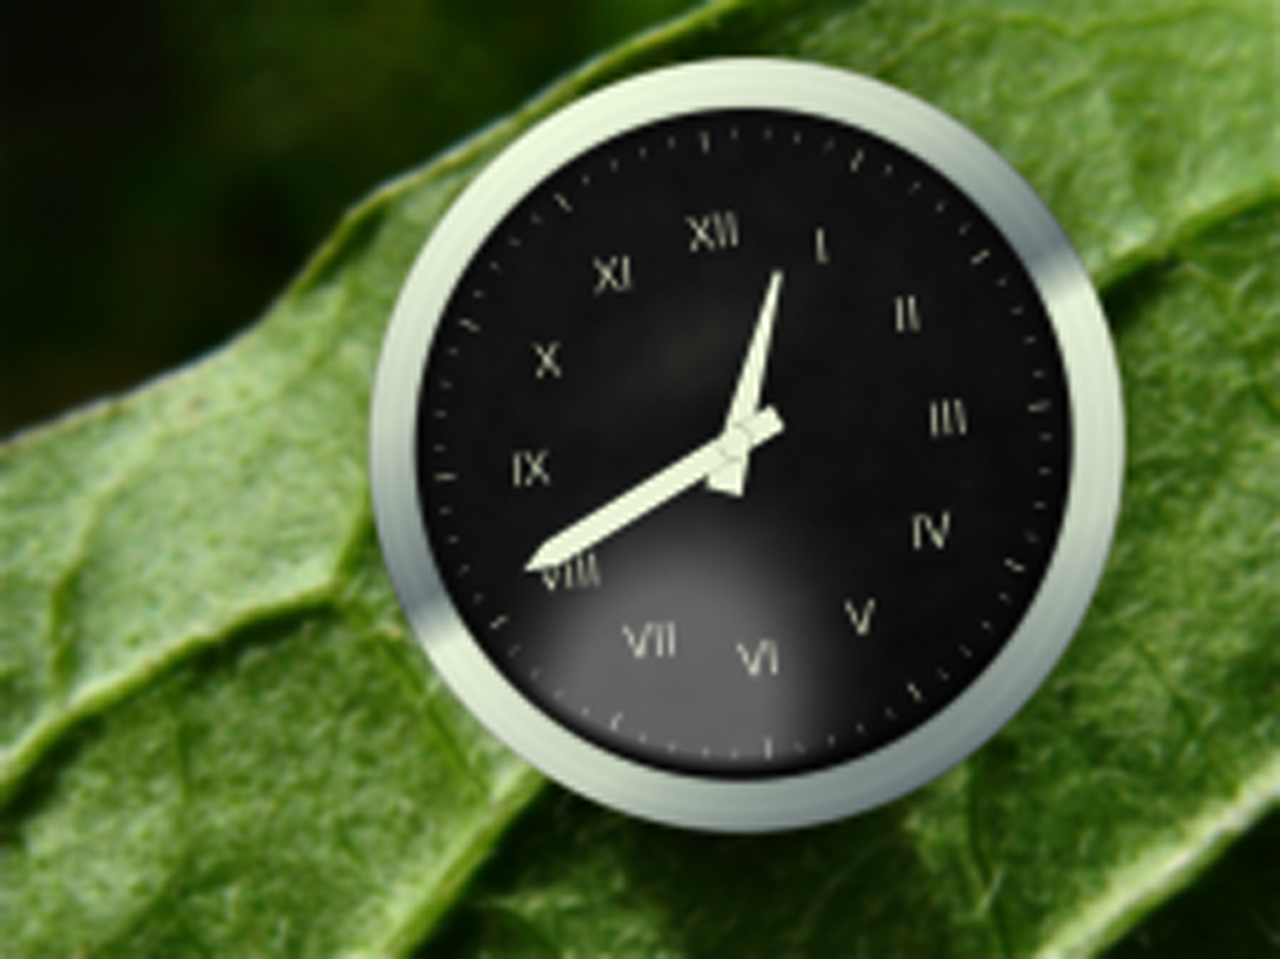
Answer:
h=12 m=41
